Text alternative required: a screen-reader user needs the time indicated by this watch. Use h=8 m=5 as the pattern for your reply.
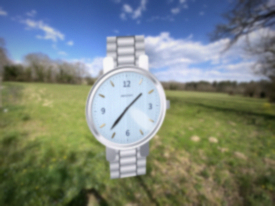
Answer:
h=1 m=37
